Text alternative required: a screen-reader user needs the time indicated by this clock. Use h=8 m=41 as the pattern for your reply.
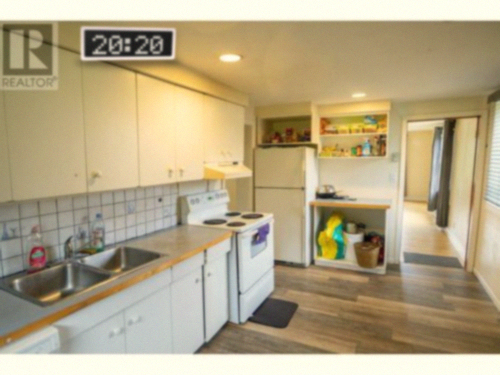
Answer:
h=20 m=20
